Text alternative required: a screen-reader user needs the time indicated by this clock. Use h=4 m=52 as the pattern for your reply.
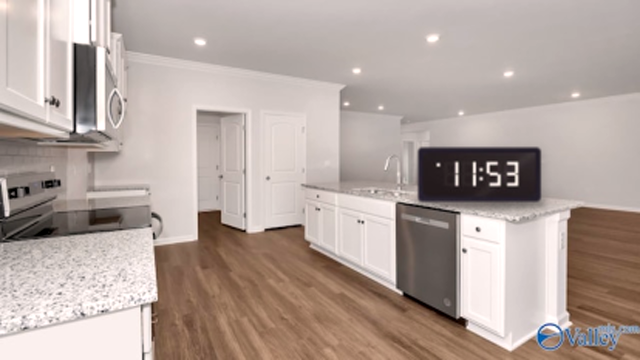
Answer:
h=11 m=53
